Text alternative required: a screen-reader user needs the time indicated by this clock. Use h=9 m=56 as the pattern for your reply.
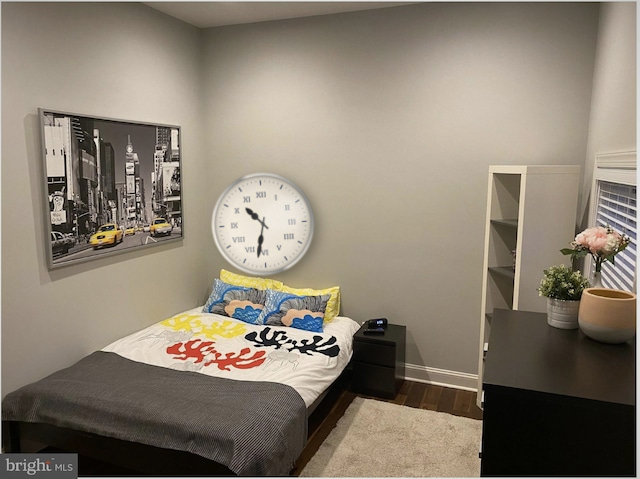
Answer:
h=10 m=32
